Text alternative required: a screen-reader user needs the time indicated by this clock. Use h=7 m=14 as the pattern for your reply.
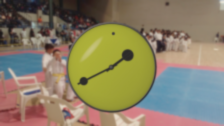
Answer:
h=1 m=40
